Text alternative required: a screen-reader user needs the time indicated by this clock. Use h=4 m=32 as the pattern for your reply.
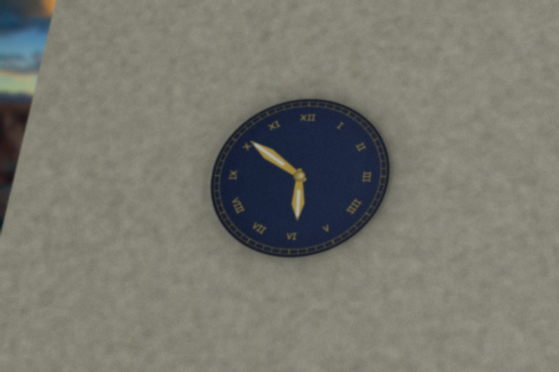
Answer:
h=5 m=51
